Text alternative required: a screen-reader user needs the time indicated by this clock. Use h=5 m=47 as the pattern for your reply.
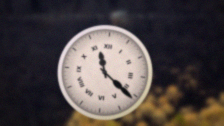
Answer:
h=11 m=21
